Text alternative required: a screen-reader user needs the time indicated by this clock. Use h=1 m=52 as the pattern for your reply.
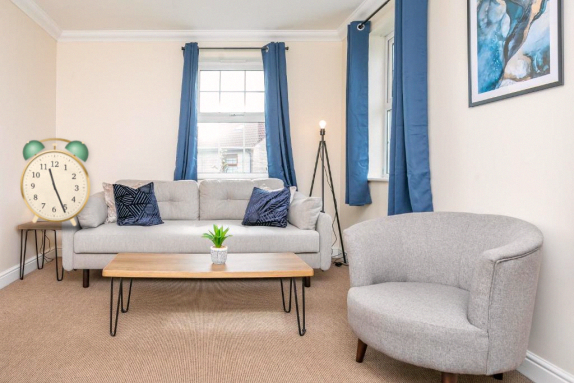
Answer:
h=11 m=26
